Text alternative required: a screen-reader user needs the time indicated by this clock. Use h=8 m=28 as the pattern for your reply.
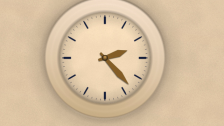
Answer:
h=2 m=23
